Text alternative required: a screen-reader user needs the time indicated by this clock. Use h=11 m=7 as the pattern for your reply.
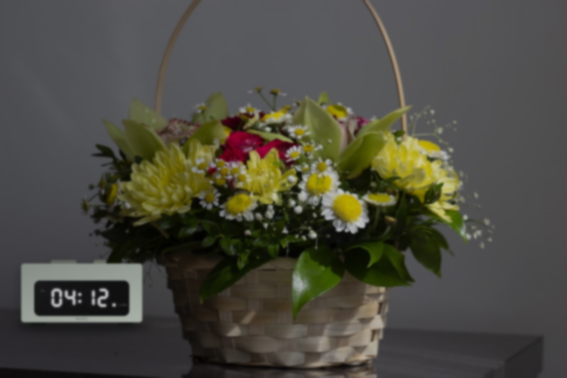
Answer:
h=4 m=12
